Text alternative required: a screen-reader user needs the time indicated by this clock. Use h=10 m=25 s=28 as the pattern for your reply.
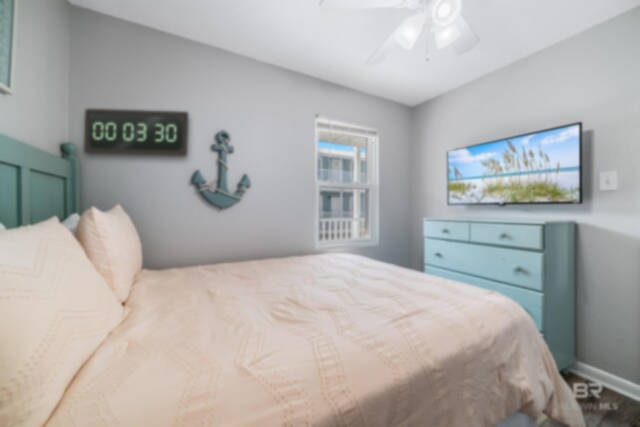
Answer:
h=0 m=3 s=30
